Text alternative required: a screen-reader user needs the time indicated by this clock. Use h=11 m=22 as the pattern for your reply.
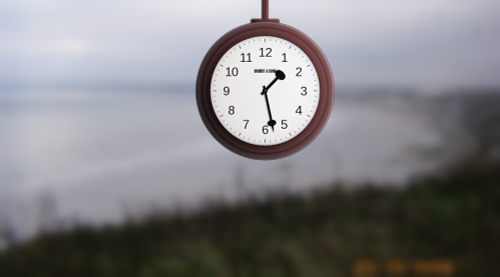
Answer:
h=1 m=28
